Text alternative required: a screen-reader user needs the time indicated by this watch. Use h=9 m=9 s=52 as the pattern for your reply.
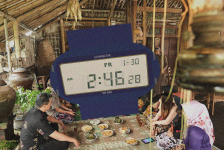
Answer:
h=2 m=46 s=28
